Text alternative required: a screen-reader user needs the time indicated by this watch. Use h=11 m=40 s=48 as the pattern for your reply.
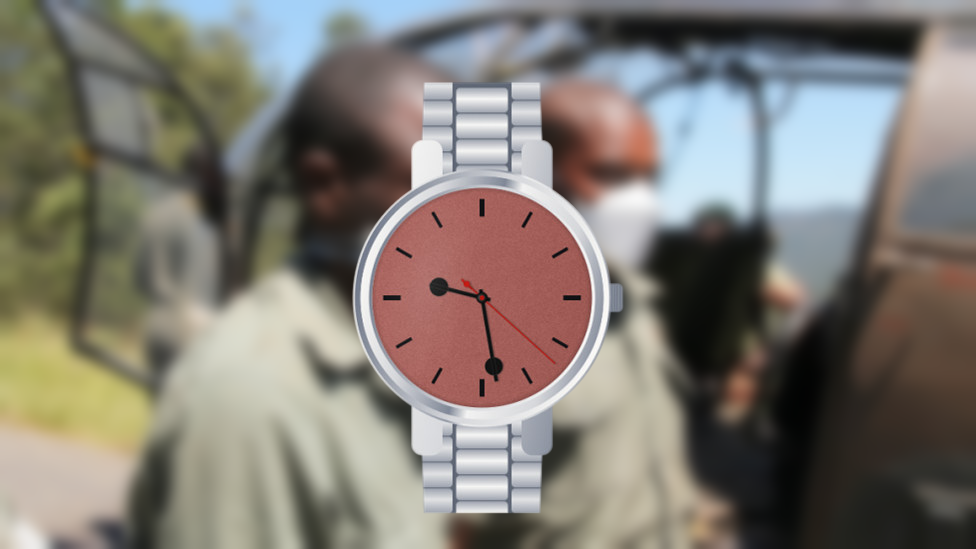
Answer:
h=9 m=28 s=22
